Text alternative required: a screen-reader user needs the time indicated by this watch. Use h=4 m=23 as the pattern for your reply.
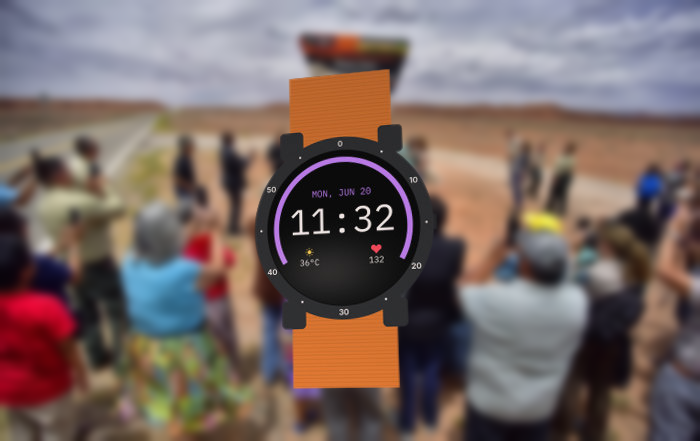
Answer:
h=11 m=32
